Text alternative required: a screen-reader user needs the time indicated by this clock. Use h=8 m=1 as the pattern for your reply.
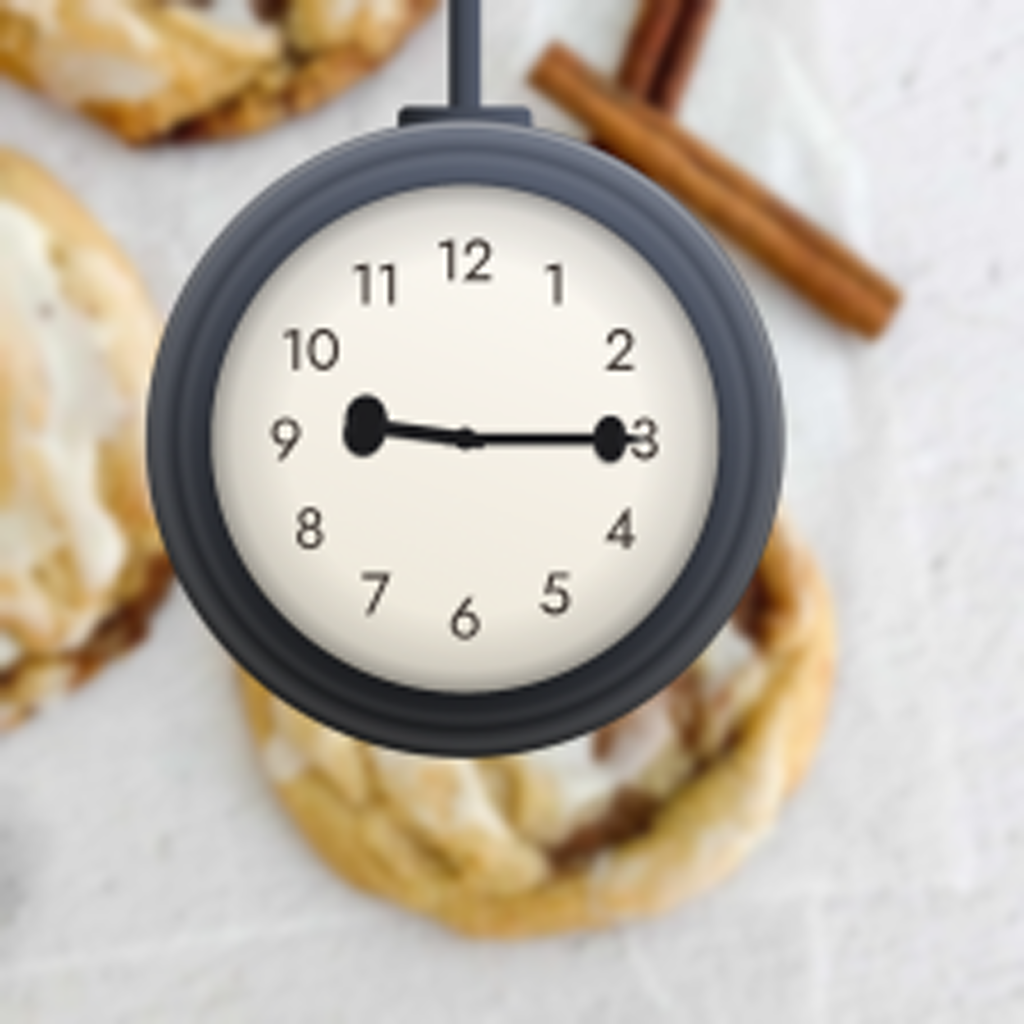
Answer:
h=9 m=15
